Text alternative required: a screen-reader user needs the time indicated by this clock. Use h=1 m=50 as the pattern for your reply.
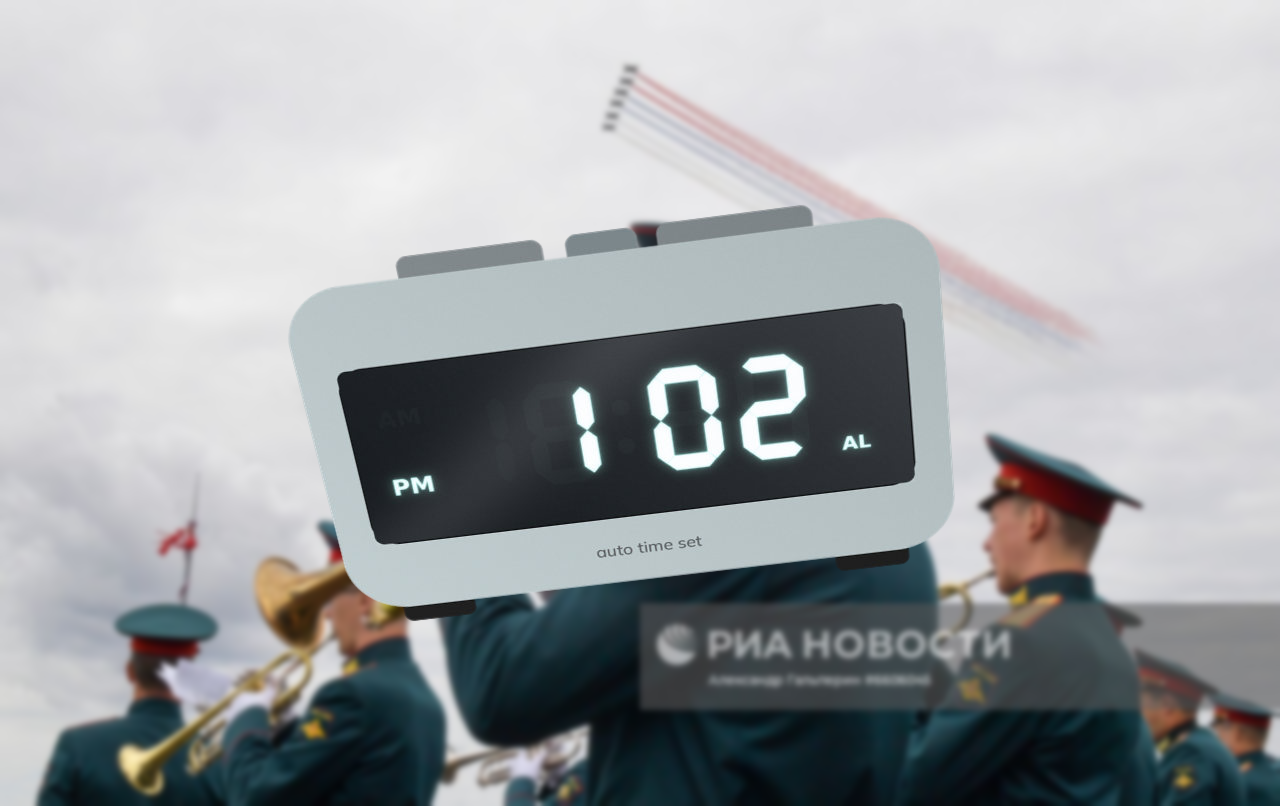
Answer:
h=1 m=2
